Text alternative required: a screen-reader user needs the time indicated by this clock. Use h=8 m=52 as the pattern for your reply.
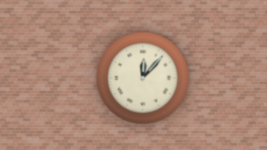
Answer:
h=12 m=7
